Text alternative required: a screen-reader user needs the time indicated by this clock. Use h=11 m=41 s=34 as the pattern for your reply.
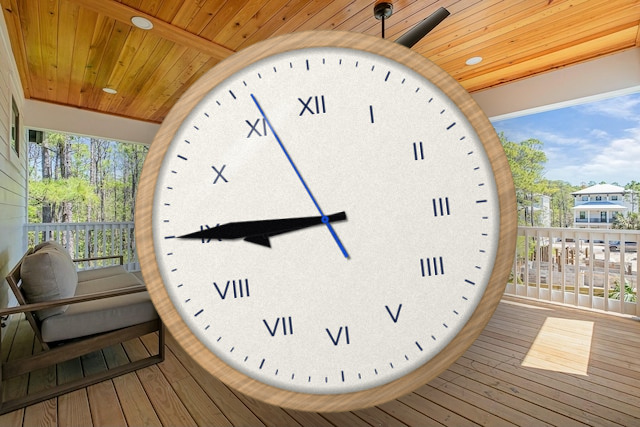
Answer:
h=8 m=44 s=56
